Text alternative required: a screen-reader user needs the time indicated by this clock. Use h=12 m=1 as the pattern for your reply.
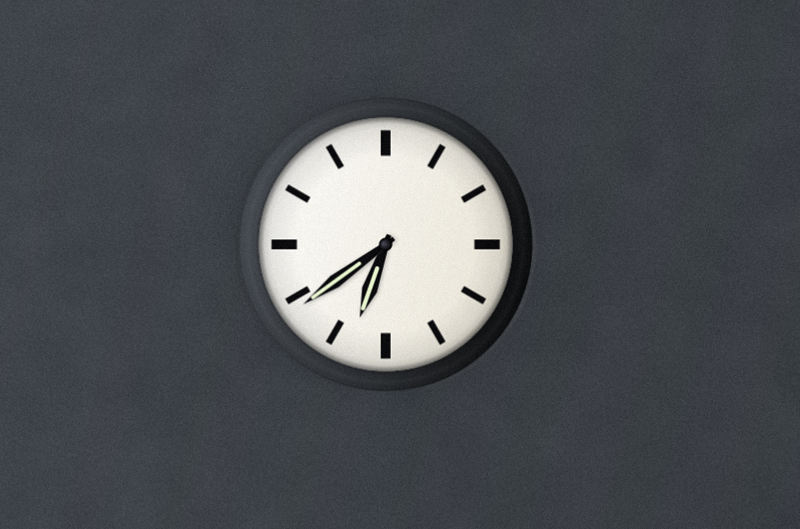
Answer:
h=6 m=39
